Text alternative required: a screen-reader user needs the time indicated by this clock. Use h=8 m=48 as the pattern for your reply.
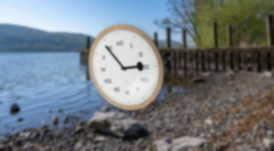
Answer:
h=2 m=54
